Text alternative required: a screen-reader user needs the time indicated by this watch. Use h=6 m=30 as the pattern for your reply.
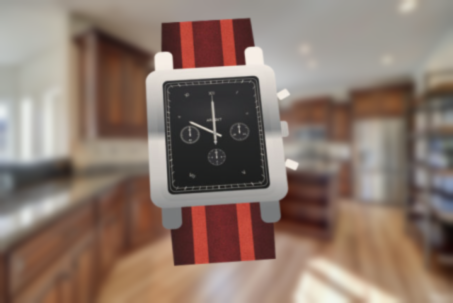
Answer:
h=10 m=0
